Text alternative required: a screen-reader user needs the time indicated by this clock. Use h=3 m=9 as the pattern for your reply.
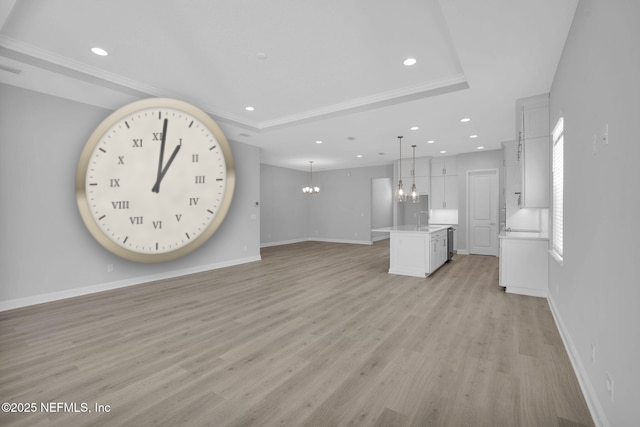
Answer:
h=1 m=1
